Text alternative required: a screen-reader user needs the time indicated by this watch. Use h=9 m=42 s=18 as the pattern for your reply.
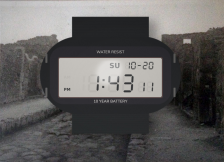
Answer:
h=1 m=43 s=11
